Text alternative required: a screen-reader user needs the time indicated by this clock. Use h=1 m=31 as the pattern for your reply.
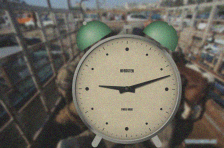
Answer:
h=9 m=12
